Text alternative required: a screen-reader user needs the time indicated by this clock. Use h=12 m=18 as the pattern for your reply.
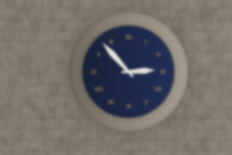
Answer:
h=2 m=53
